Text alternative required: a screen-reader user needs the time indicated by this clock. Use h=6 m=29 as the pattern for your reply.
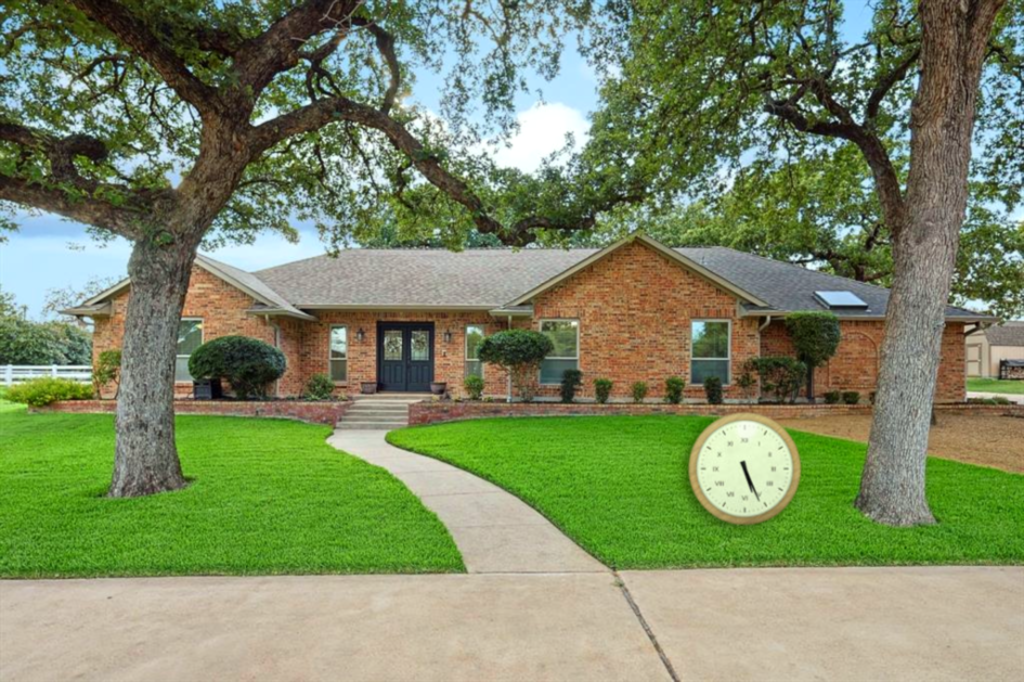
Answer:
h=5 m=26
